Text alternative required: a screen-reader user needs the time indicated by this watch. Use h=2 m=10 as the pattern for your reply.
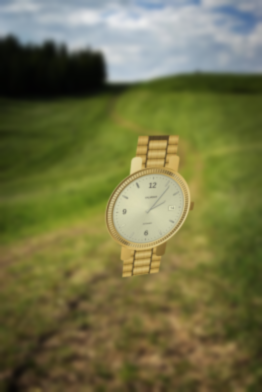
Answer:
h=2 m=6
